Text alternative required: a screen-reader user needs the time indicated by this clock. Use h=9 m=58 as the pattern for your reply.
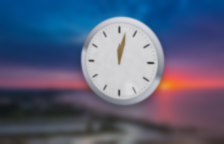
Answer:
h=12 m=2
